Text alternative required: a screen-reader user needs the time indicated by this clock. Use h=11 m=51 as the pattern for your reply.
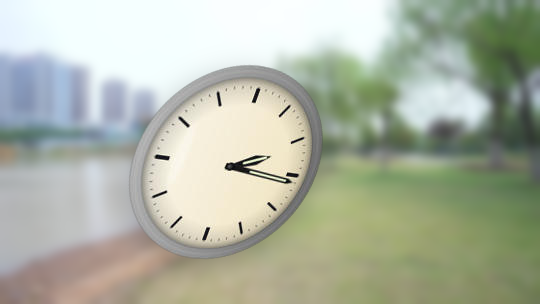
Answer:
h=2 m=16
